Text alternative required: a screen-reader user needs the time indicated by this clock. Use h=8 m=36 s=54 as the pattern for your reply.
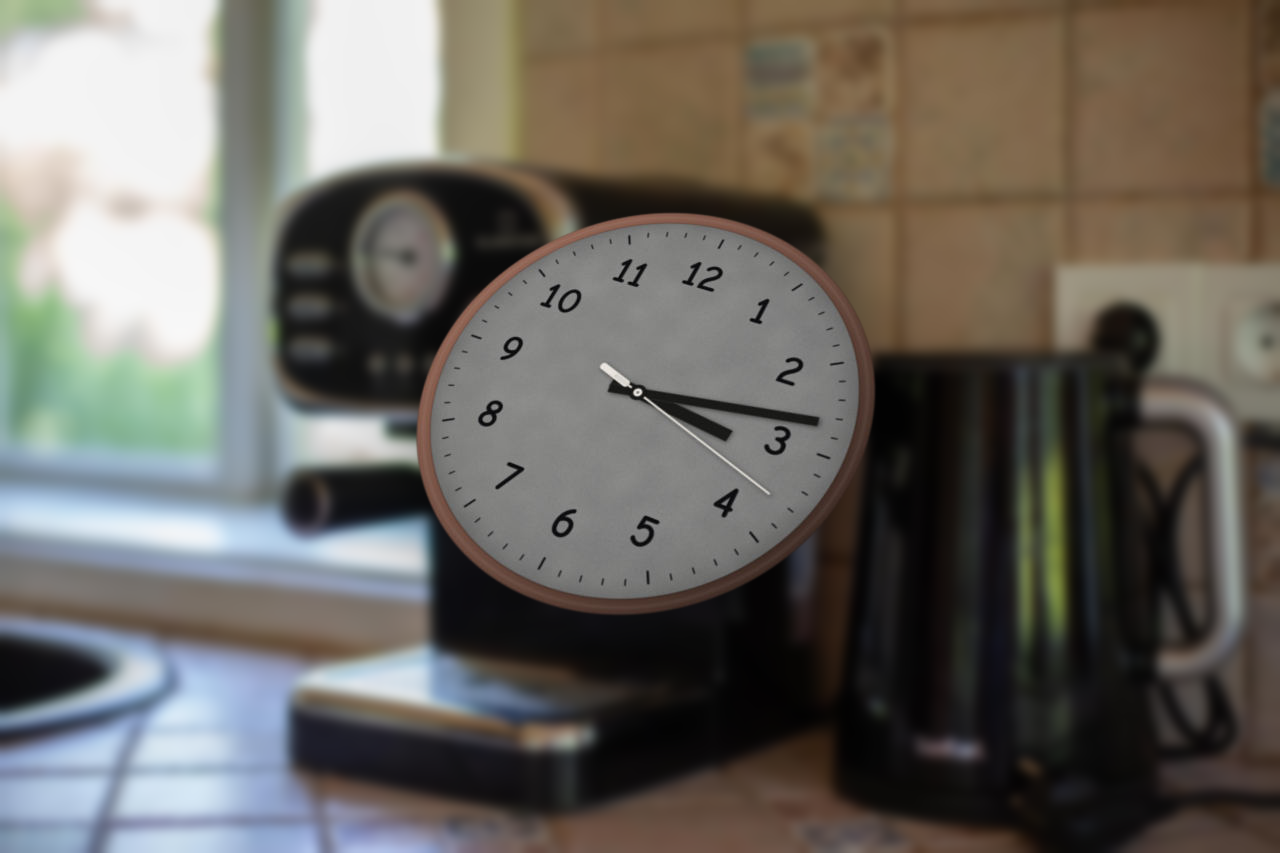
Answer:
h=3 m=13 s=18
